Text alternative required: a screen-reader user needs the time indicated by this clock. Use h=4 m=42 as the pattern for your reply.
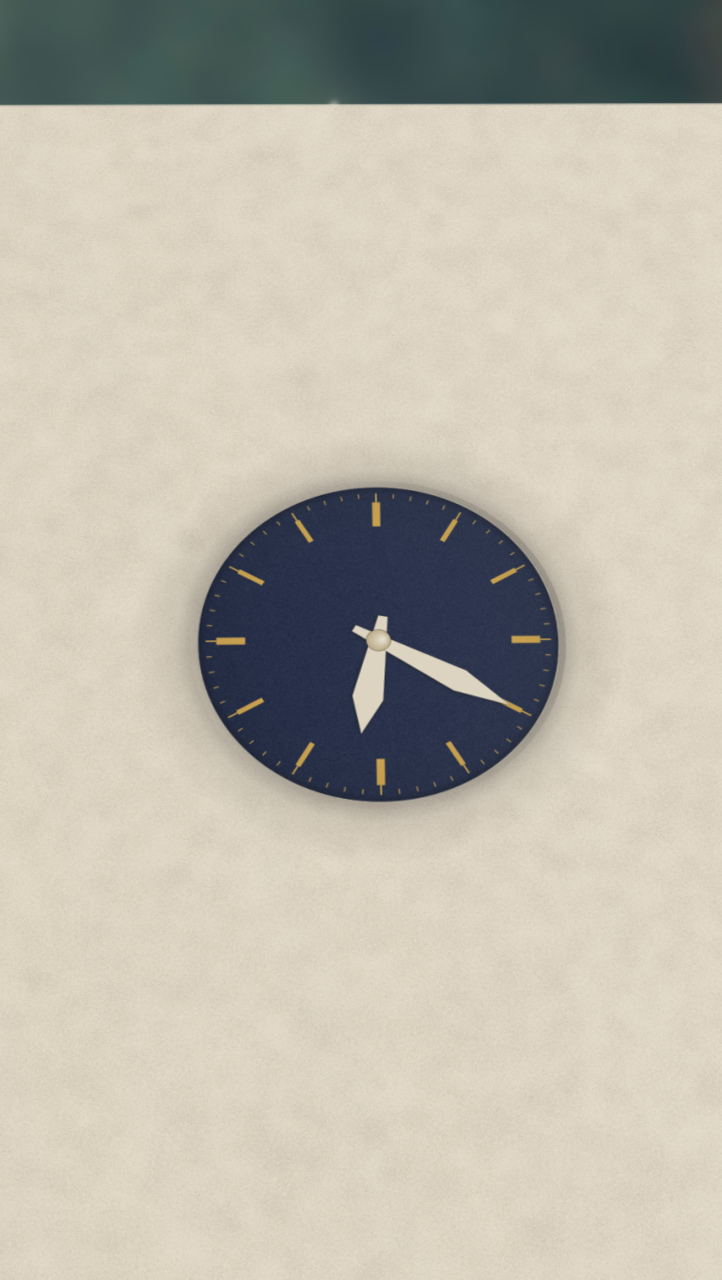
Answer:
h=6 m=20
